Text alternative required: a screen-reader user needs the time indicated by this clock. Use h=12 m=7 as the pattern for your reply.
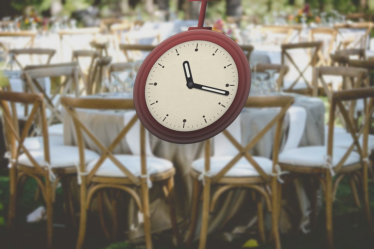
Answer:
h=11 m=17
